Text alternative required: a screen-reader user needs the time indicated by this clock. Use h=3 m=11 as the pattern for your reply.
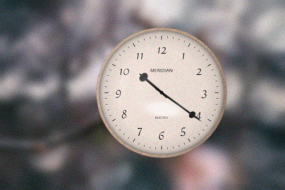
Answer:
h=10 m=21
